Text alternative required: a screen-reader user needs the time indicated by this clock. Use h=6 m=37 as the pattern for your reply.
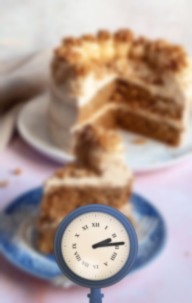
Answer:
h=2 m=14
